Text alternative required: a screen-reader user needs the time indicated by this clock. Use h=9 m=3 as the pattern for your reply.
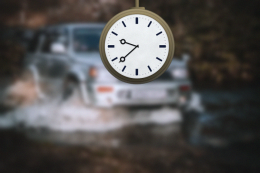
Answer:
h=9 m=38
